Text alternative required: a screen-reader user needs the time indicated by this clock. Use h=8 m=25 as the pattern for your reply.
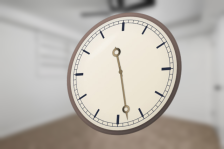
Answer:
h=11 m=28
